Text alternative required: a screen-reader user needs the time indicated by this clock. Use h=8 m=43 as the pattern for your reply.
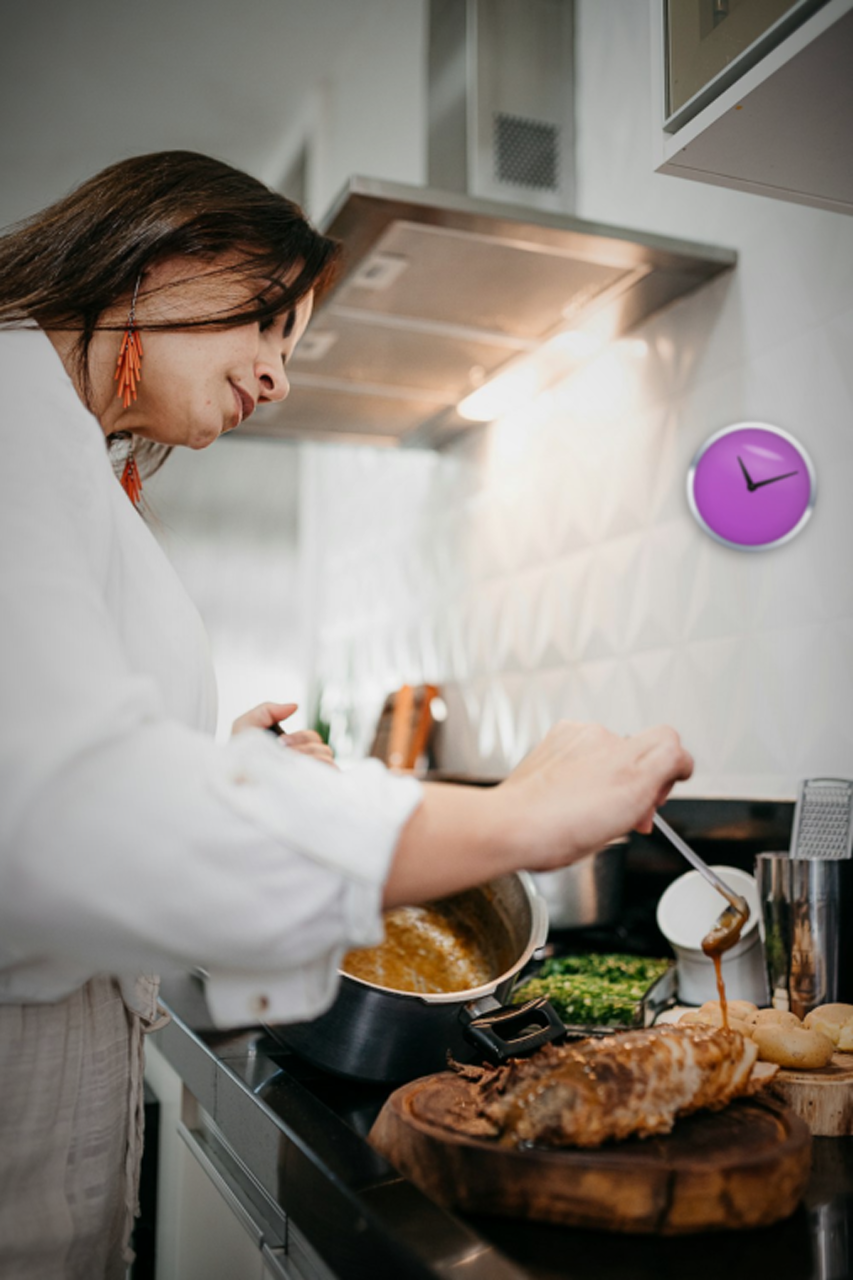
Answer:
h=11 m=12
